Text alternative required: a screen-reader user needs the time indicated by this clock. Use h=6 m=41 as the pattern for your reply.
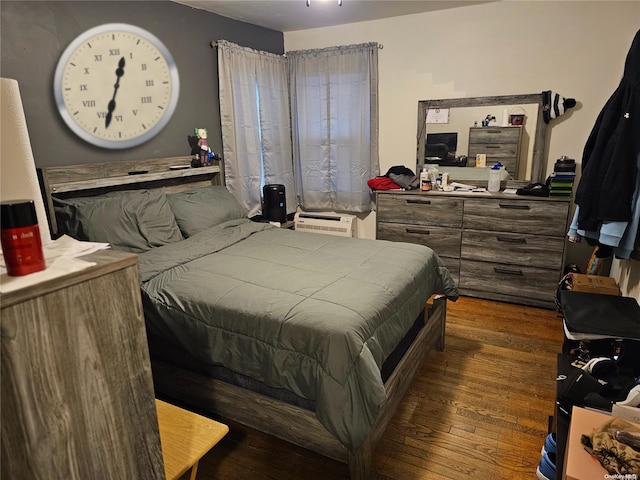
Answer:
h=12 m=33
